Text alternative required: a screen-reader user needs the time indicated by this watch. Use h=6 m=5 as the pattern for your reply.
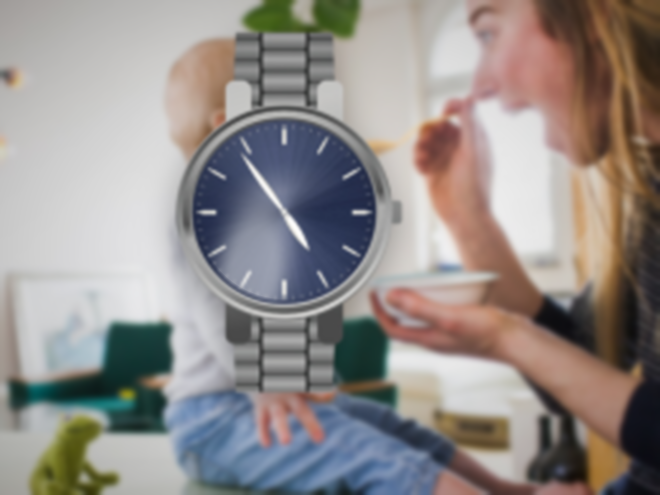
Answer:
h=4 m=54
